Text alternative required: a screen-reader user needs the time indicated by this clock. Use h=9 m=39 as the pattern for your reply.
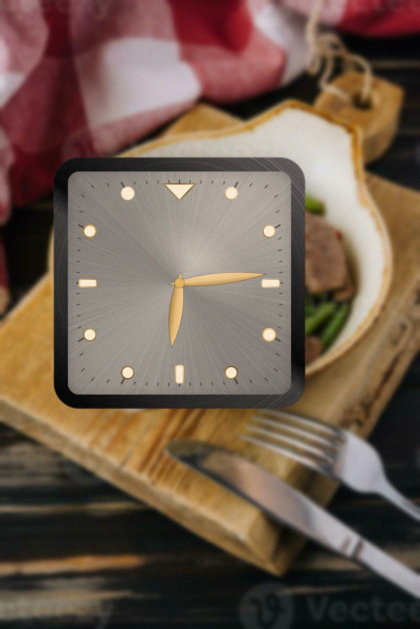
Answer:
h=6 m=14
